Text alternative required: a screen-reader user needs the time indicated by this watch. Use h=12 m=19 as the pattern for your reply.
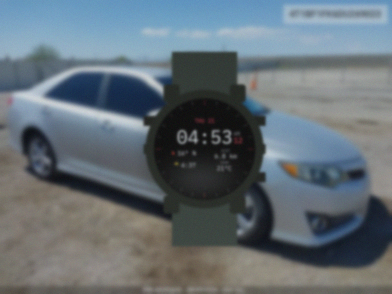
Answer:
h=4 m=53
